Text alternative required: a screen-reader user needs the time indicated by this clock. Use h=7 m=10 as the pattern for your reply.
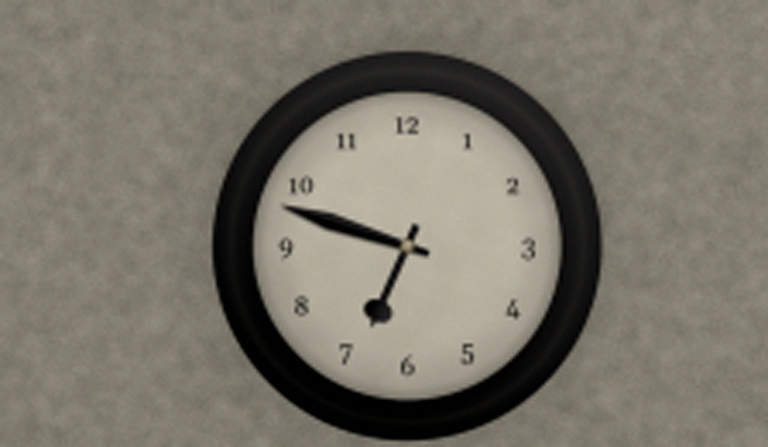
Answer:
h=6 m=48
